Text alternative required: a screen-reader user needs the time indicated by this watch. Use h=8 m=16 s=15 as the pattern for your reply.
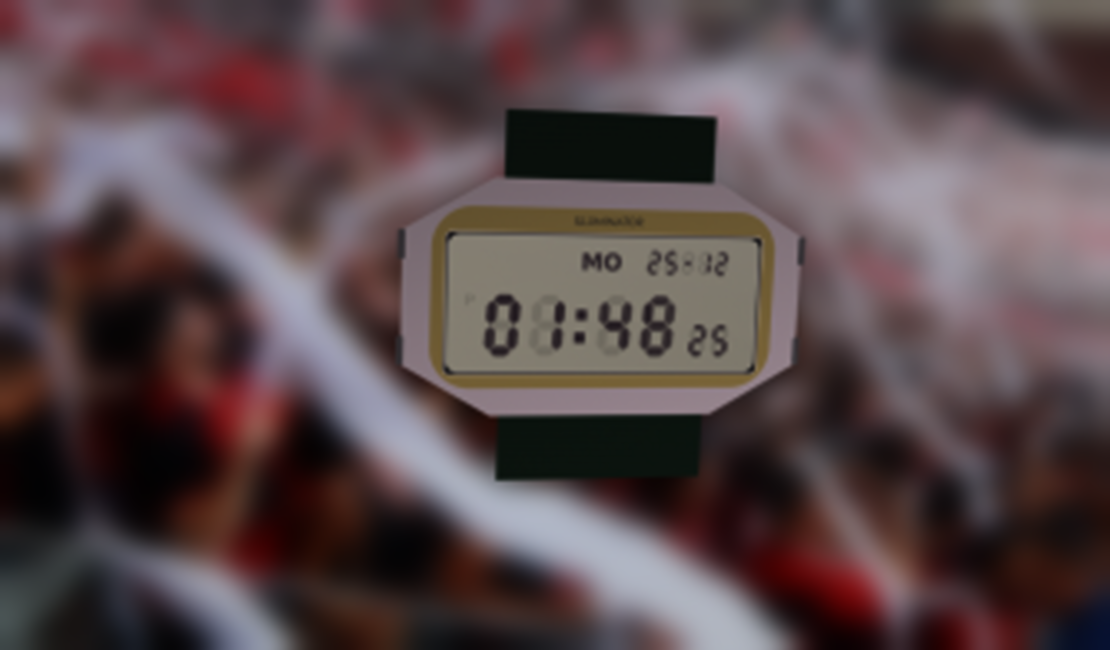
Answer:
h=1 m=48 s=25
